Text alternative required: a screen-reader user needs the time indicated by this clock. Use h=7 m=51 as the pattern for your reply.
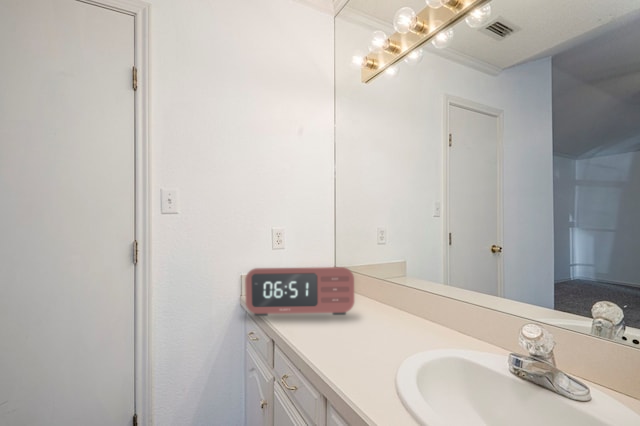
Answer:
h=6 m=51
